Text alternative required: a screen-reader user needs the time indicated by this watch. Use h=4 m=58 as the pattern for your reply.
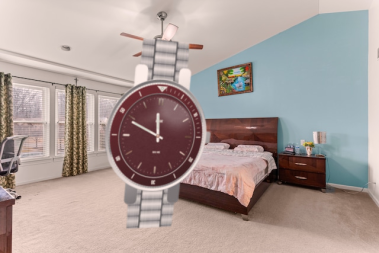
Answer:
h=11 m=49
